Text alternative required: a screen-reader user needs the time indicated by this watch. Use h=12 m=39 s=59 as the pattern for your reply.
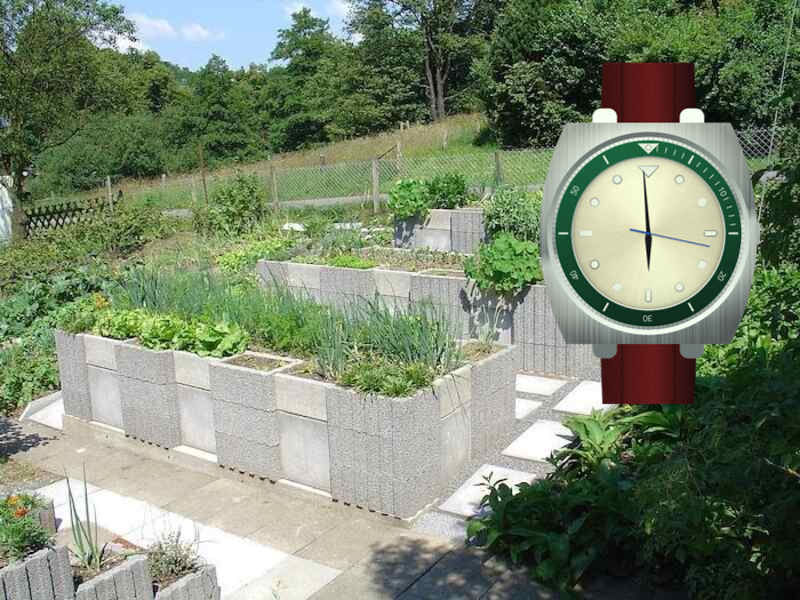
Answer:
h=5 m=59 s=17
